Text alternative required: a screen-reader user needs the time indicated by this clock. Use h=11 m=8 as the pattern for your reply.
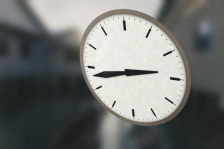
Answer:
h=2 m=43
